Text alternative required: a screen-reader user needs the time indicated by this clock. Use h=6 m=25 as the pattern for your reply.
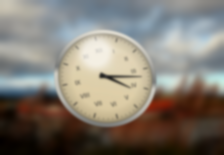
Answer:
h=4 m=17
